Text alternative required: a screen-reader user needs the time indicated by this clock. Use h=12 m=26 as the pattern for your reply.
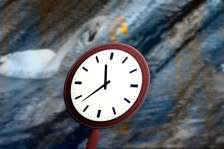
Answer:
h=11 m=38
